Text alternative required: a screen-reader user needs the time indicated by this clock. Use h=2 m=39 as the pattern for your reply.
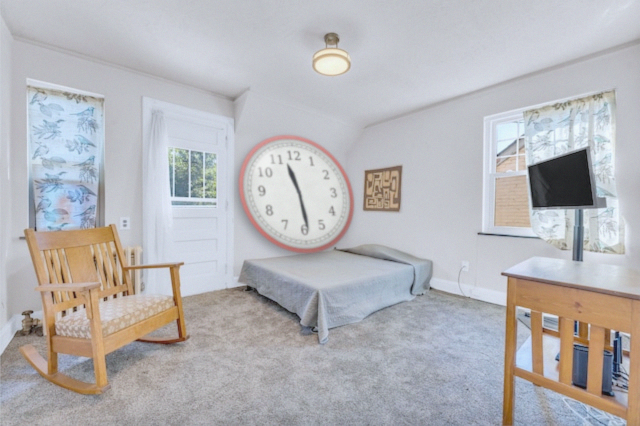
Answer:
h=11 m=29
